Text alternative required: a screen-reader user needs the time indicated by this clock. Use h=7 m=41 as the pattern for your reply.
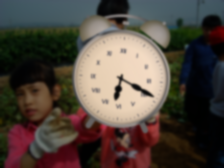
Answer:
h=6 m=19
